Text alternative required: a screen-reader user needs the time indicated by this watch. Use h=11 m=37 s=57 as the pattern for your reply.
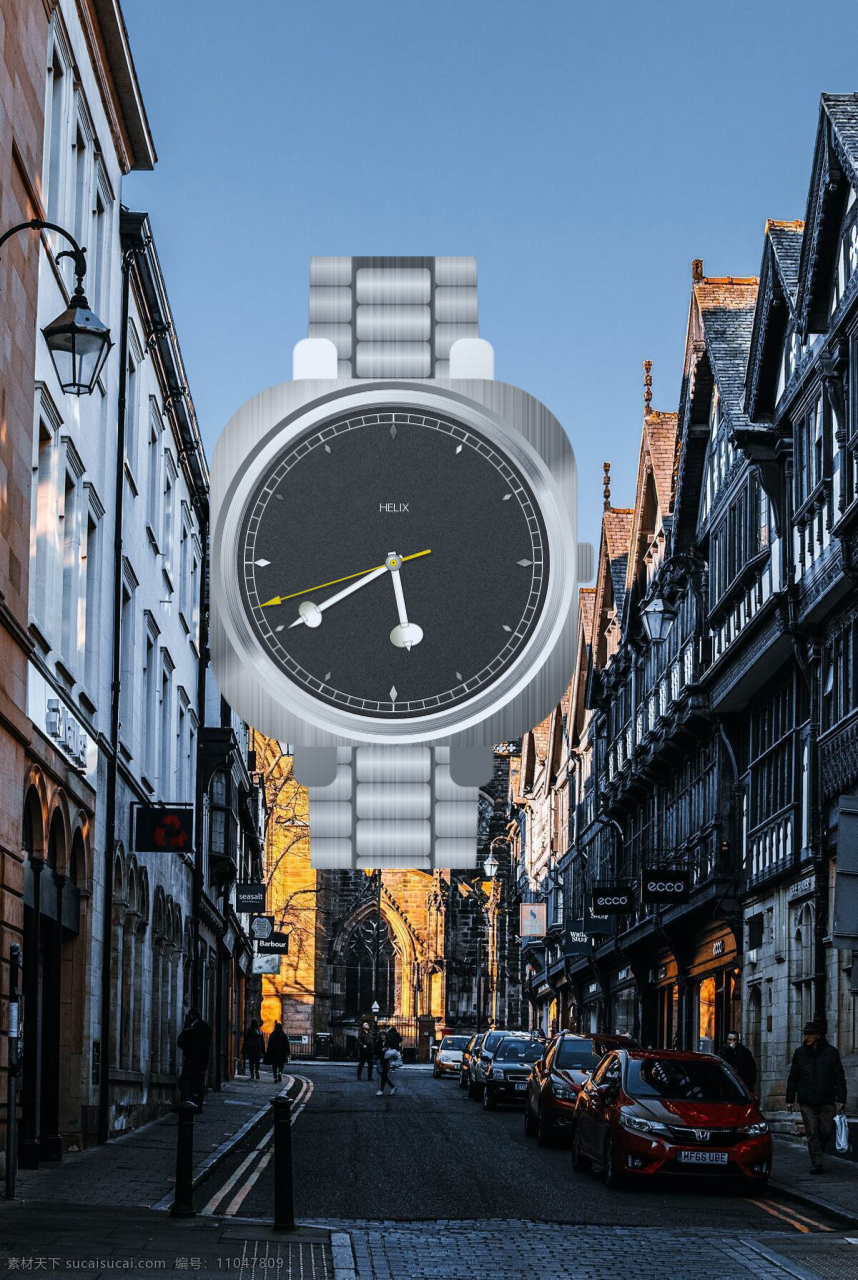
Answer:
h=5 m=39 s=42
